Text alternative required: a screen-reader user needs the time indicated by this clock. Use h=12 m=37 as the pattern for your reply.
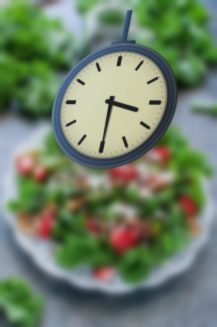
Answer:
h=3 m=30
